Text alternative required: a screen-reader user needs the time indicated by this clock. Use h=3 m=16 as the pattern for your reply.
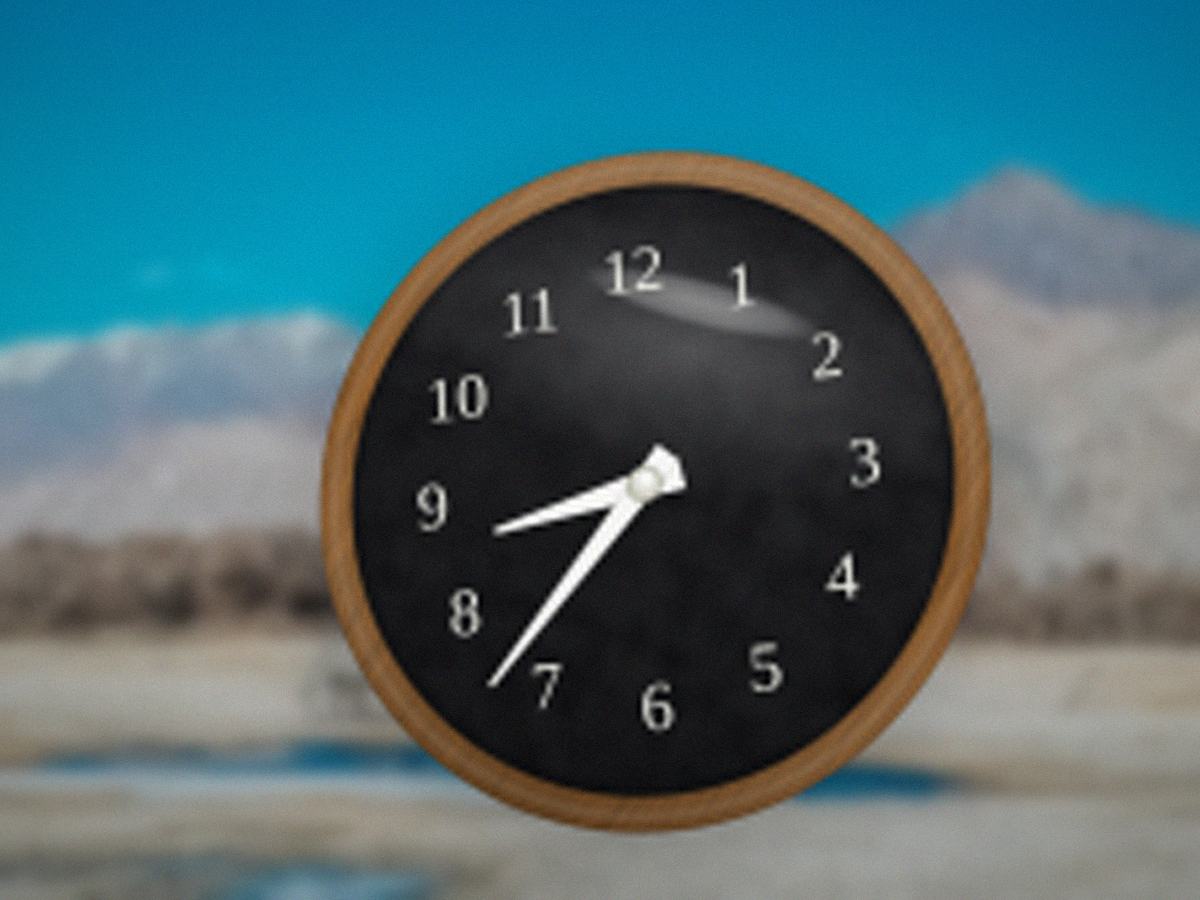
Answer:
h=8 m=37
